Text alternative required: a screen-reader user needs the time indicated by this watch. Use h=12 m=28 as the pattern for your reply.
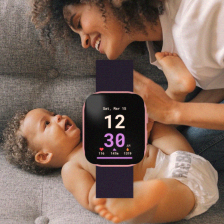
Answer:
h=12 m=30
